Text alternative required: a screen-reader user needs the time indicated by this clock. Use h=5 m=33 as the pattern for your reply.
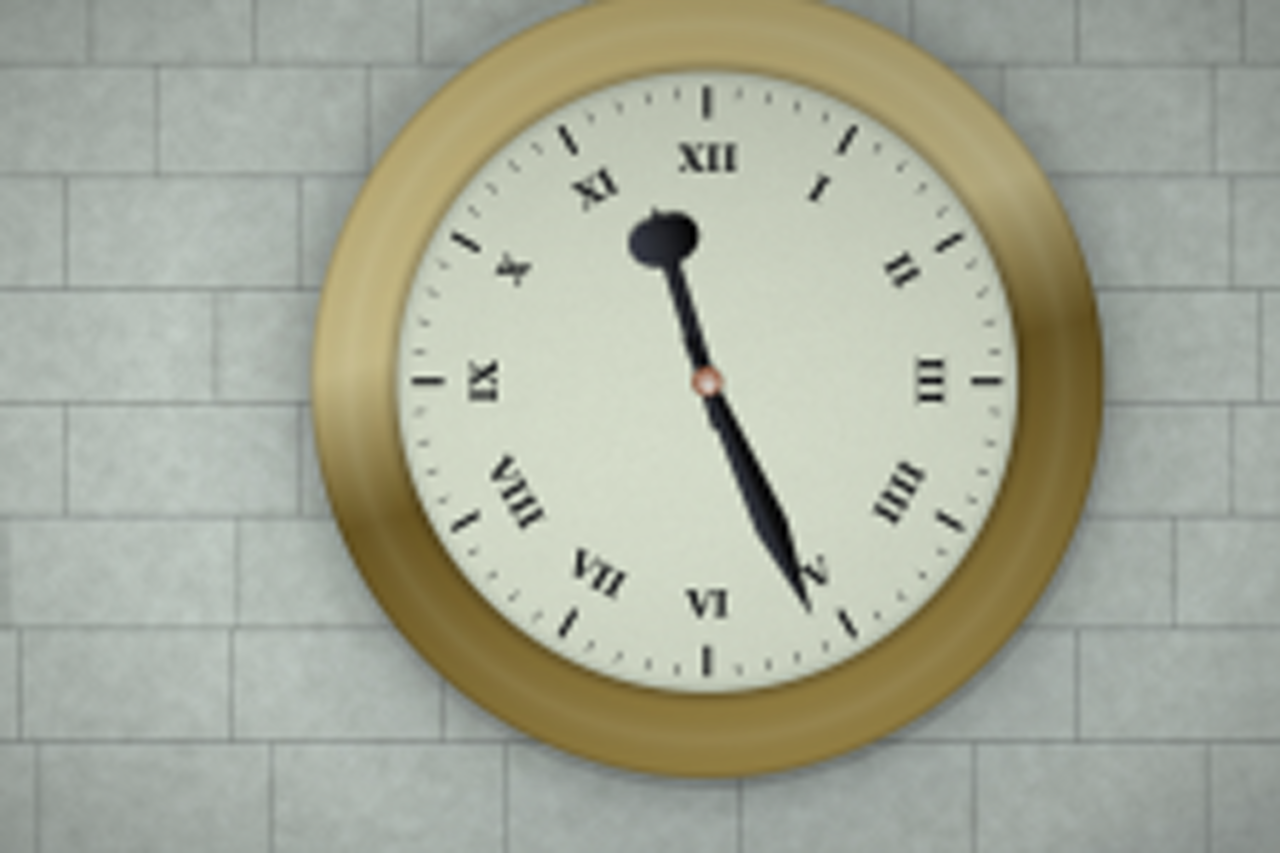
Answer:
h=11 m=26
